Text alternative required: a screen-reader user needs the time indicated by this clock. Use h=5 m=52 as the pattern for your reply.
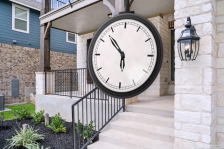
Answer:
h=5 m=53
